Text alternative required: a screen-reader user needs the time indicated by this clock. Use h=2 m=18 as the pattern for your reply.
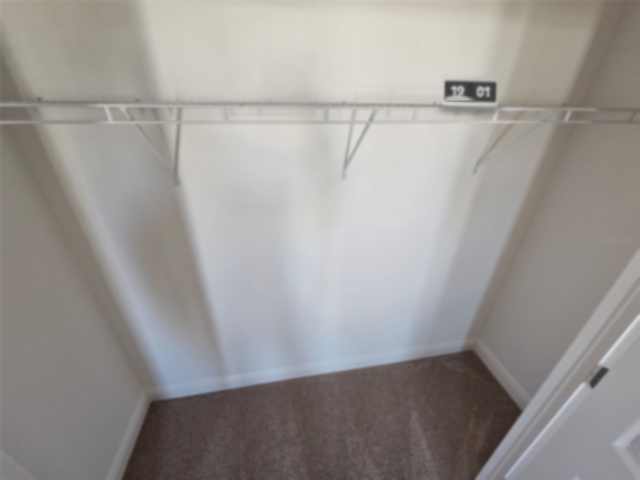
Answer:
h=19 m=1
